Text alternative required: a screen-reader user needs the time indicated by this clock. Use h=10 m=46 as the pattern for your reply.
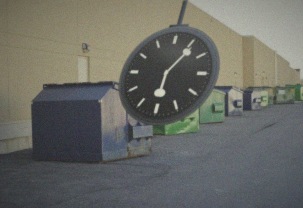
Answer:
h=6 m=6
